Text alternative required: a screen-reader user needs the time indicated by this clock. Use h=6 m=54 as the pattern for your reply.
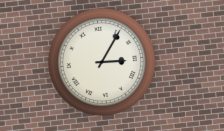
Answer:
h=3 m=6
